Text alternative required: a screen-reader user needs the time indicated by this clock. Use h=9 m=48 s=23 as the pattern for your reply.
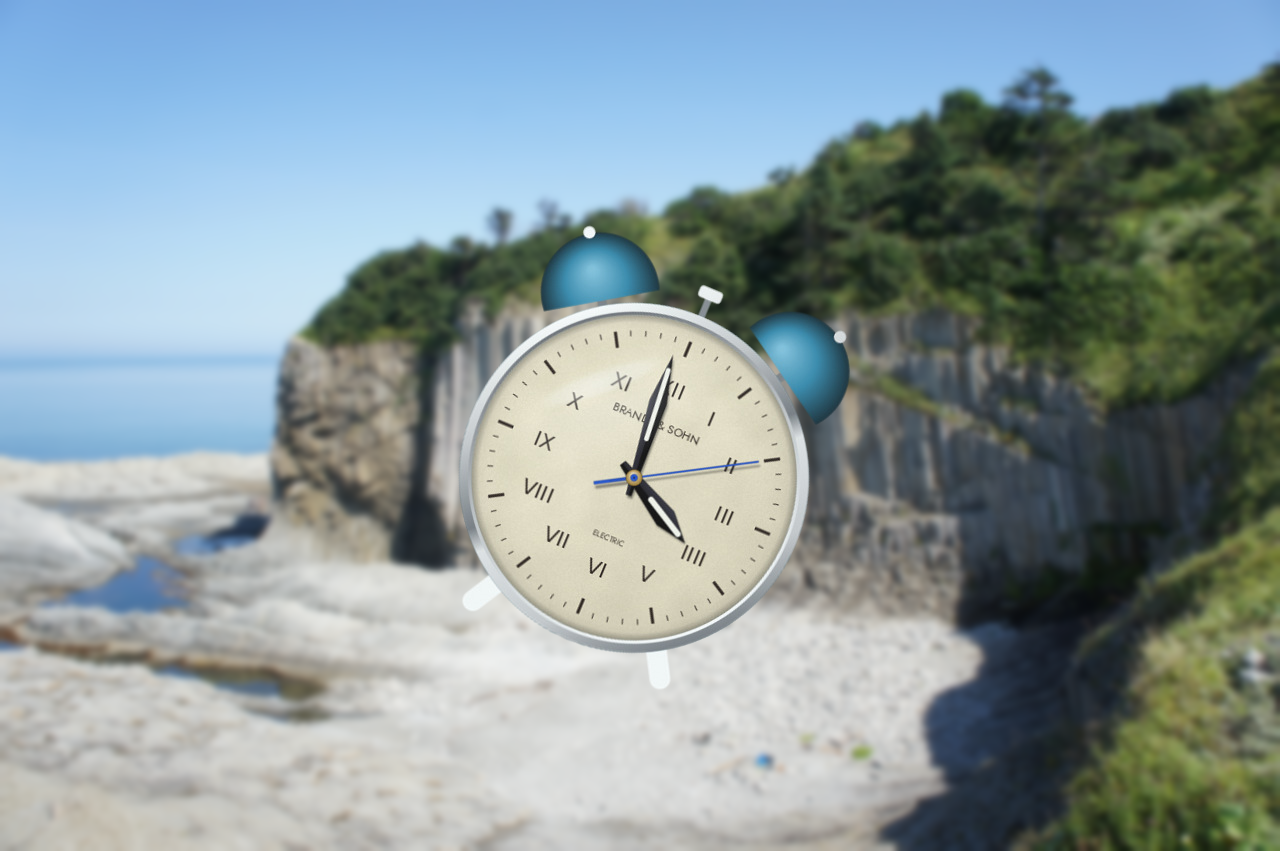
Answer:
h=3 m=59 s=10
